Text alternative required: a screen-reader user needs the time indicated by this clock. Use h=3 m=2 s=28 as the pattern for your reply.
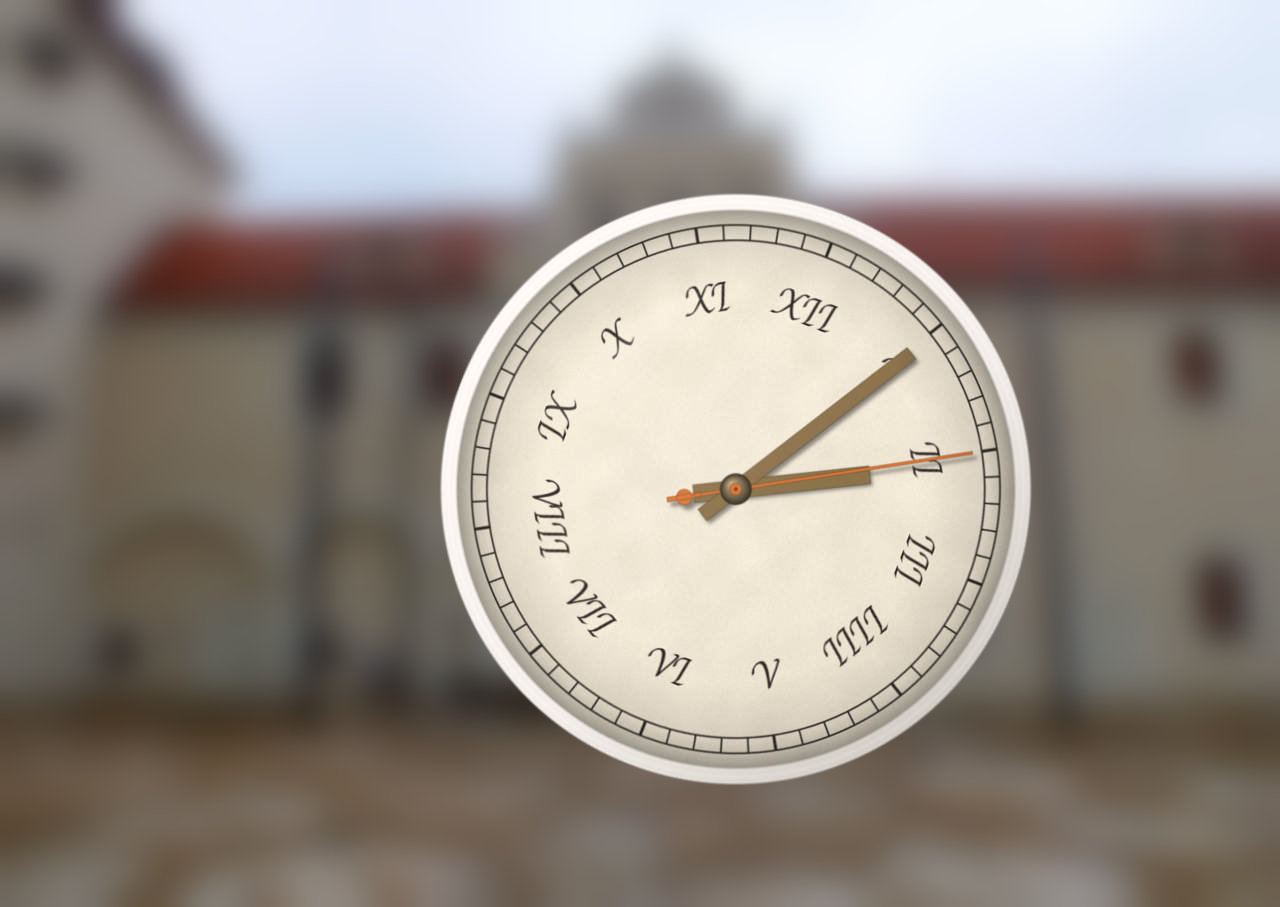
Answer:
h=2 m=5 s=10
